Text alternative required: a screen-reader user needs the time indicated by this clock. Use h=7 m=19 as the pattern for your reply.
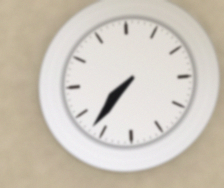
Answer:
h=7 m=37
